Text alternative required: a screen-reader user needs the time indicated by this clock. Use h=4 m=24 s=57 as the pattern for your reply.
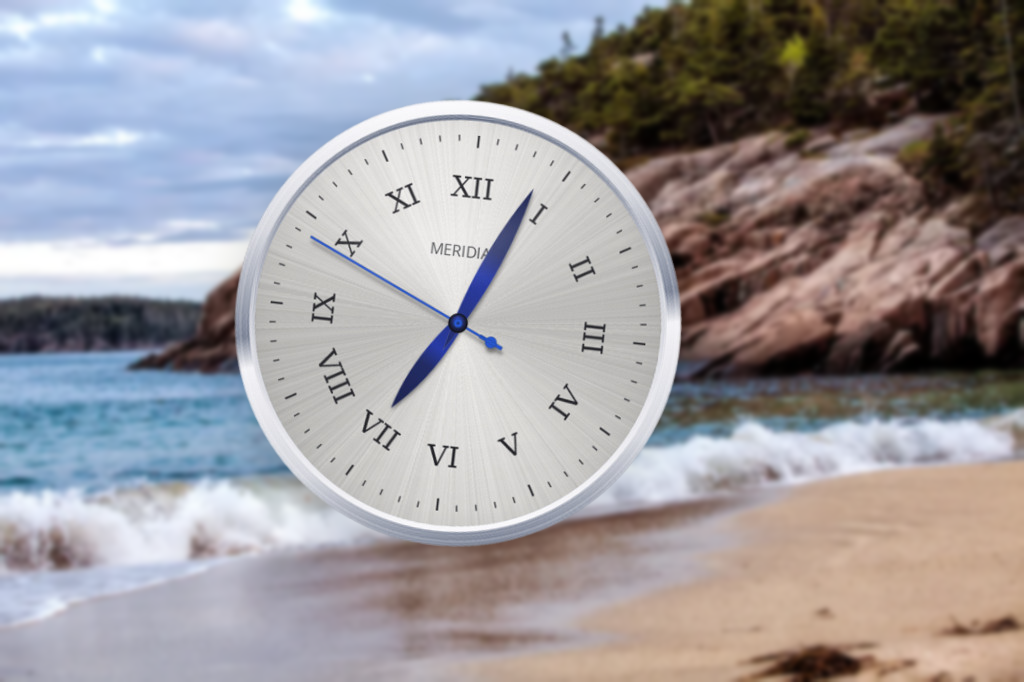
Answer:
h=7 m=3 s=49
